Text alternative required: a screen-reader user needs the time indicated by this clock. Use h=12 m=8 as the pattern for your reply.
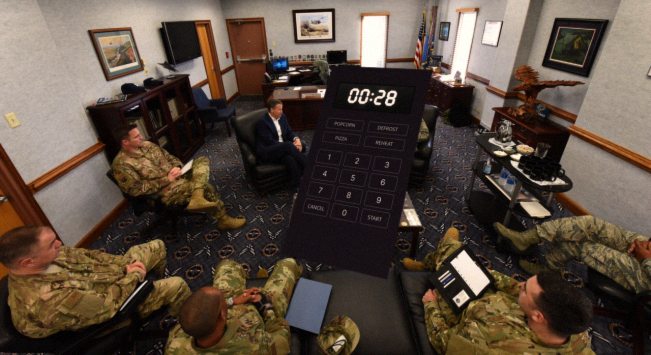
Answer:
h=0 m=28
